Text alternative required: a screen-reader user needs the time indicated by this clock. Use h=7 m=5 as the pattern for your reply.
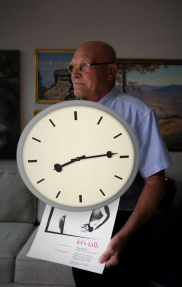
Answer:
h=8 m=14
